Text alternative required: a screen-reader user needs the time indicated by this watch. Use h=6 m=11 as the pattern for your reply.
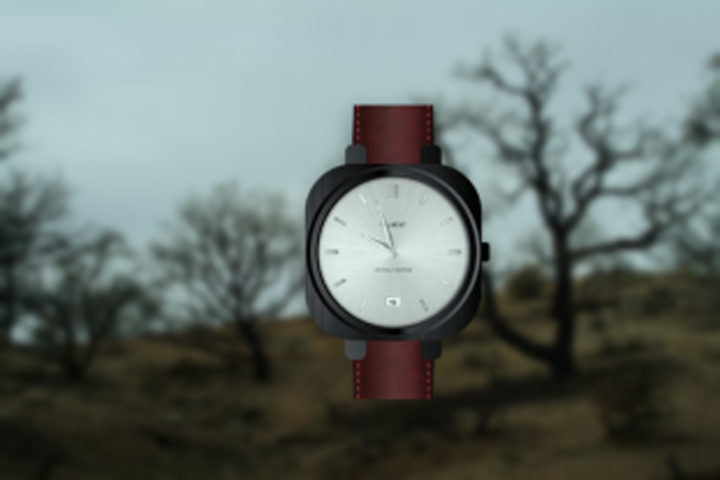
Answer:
h=9 m=57
